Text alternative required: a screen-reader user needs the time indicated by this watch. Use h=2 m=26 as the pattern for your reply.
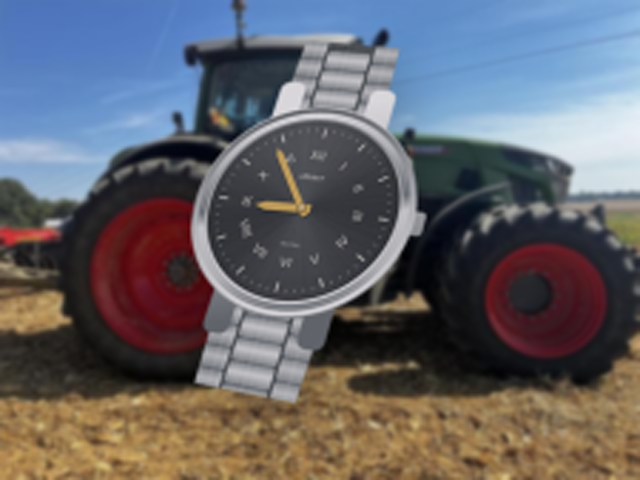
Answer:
h=8 m=54
